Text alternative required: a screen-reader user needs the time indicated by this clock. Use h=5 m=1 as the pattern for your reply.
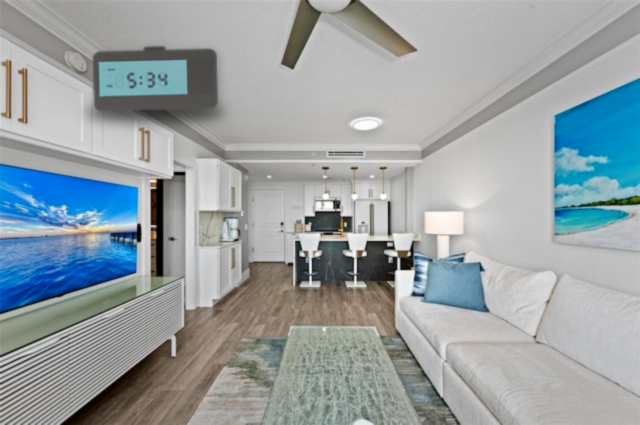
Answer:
h=5 m=34
